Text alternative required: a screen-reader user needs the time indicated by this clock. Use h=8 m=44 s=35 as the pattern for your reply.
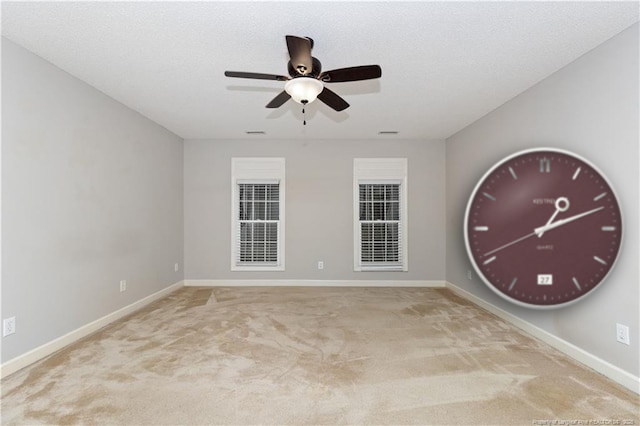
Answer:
h=1 m=11 s=41
